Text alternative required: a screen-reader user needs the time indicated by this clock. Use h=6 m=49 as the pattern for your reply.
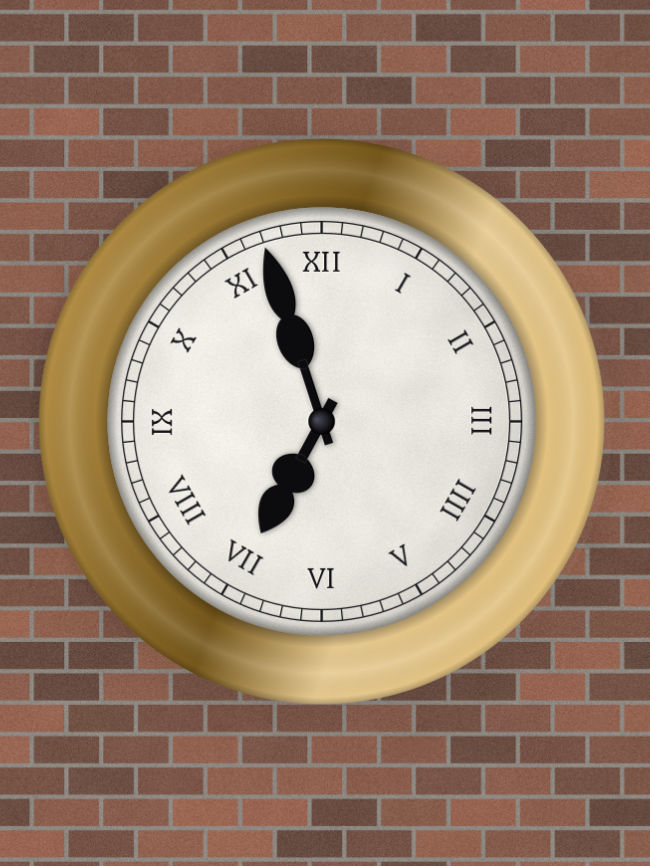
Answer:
h=6 m=57
